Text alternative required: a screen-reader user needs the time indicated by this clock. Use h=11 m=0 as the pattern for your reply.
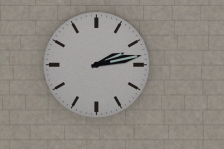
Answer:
h=2 m=13
